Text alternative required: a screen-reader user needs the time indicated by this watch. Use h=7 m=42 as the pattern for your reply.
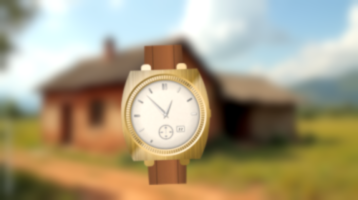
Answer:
h=12 m=53
